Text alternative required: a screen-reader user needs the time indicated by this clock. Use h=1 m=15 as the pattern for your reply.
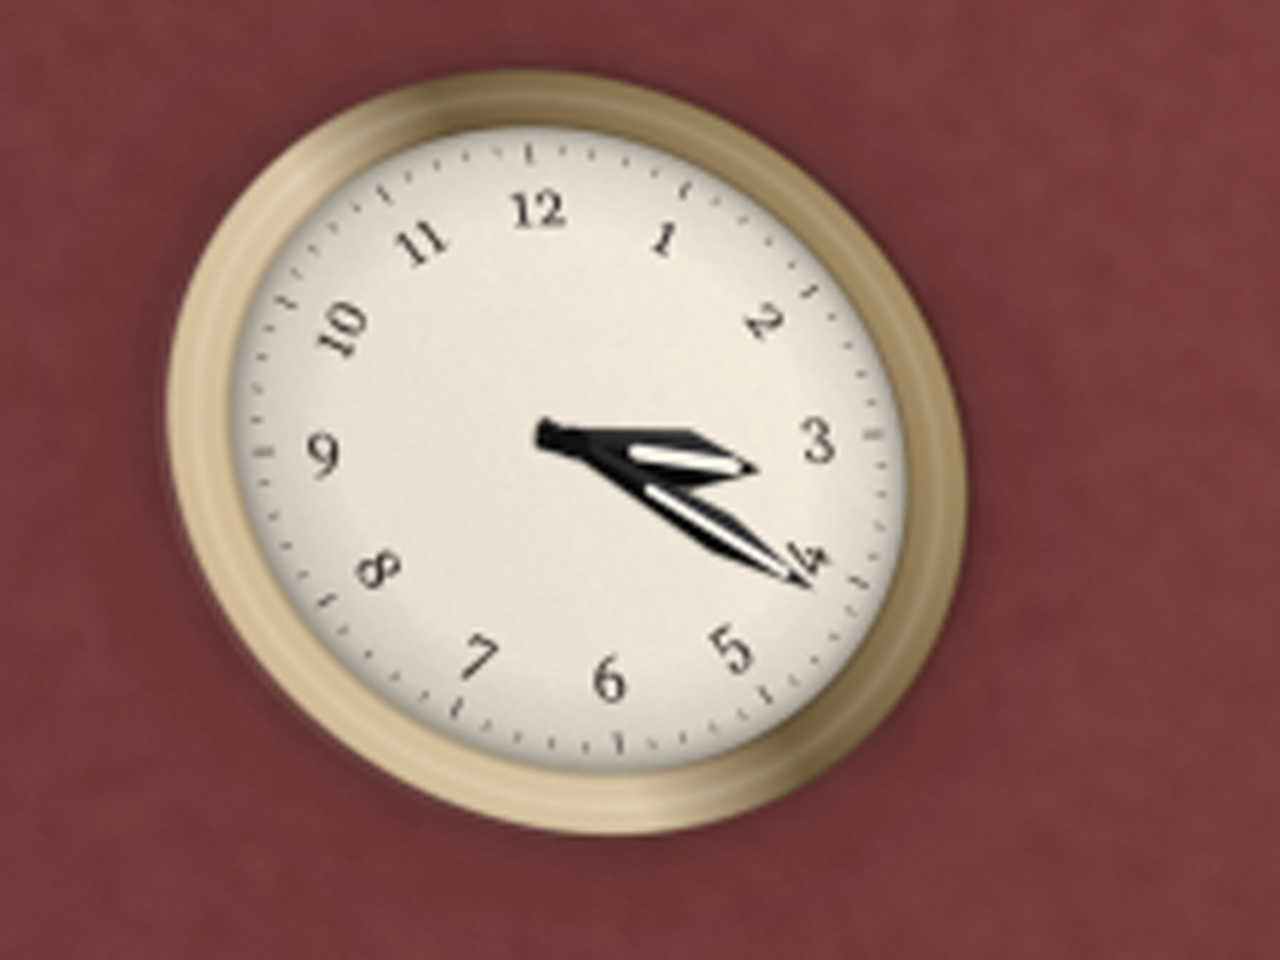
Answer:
h=3 m=21
